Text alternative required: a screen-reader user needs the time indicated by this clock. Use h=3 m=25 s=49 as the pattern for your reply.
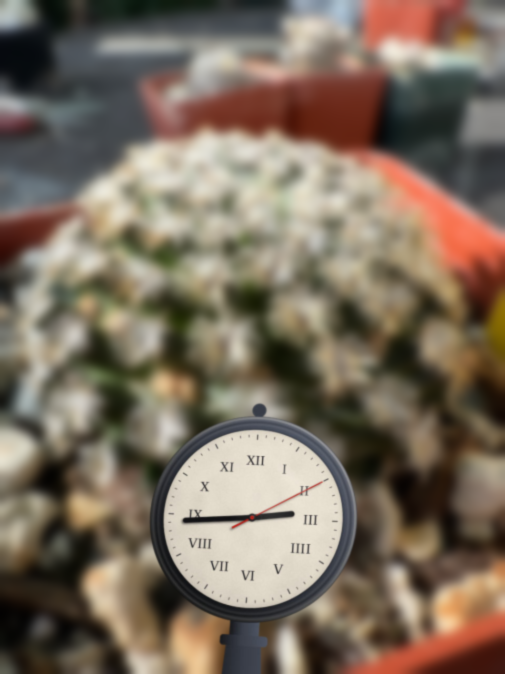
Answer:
h=2 m=44 s=10
